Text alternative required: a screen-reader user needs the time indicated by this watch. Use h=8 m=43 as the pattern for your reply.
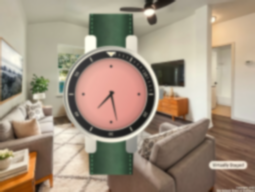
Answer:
h=7 m=28
